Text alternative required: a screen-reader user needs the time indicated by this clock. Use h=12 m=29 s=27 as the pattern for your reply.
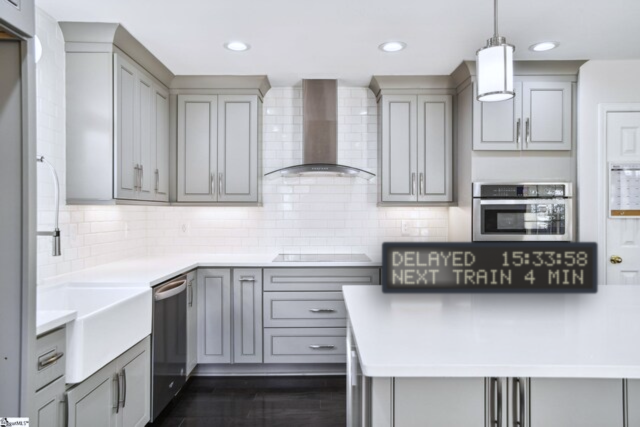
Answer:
h=15 m=33 s=58
